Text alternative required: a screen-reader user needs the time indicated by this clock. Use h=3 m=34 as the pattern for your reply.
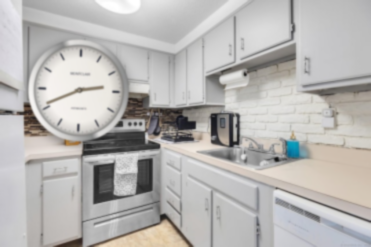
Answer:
h=2 m=41
